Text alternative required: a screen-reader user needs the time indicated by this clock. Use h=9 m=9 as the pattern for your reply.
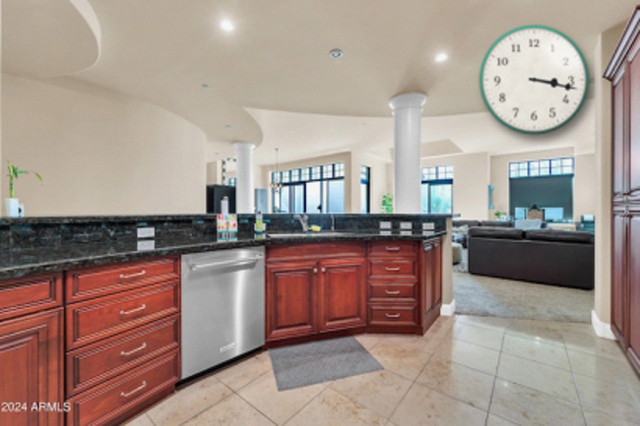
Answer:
h=3 m=17
